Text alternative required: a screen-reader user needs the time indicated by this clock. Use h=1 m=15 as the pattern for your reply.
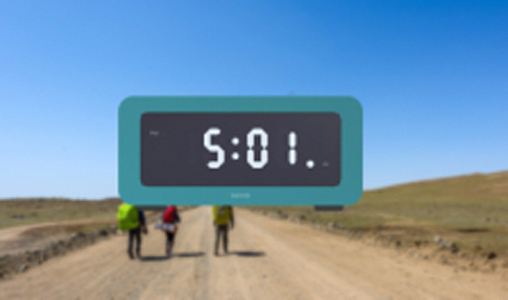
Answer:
h=5 m=1
